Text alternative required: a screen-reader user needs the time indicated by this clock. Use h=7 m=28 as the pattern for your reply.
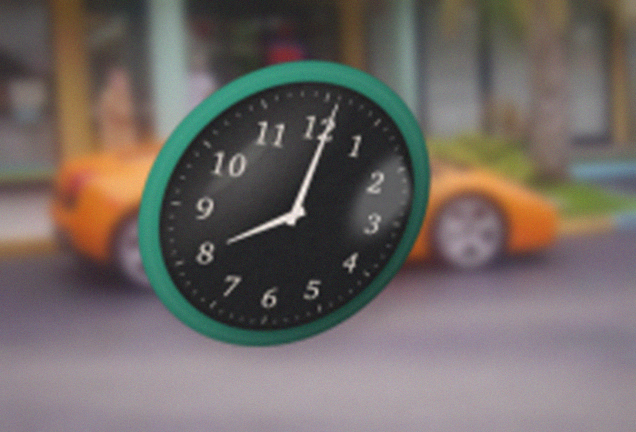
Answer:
h=8 m=1
